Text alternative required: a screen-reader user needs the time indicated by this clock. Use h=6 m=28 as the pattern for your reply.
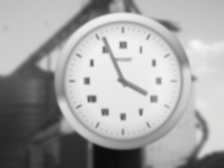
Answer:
h=3 m=56
